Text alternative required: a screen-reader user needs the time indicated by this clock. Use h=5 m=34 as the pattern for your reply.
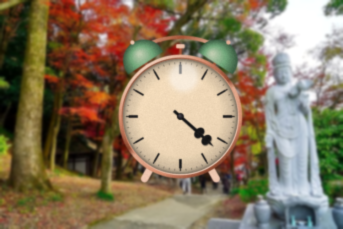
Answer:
h=4 m=22
